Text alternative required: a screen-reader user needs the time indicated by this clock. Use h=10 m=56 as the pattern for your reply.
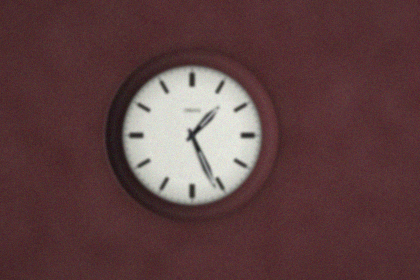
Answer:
h=1 m=26
